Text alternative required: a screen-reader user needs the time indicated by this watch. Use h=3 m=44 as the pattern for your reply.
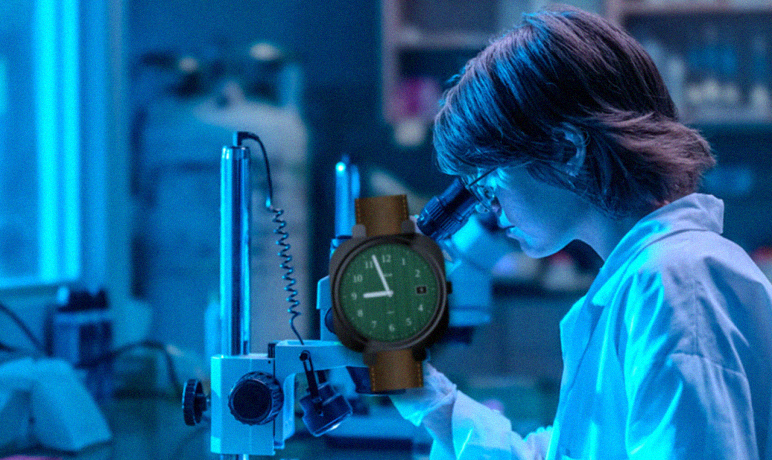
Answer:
h=8 m=57
